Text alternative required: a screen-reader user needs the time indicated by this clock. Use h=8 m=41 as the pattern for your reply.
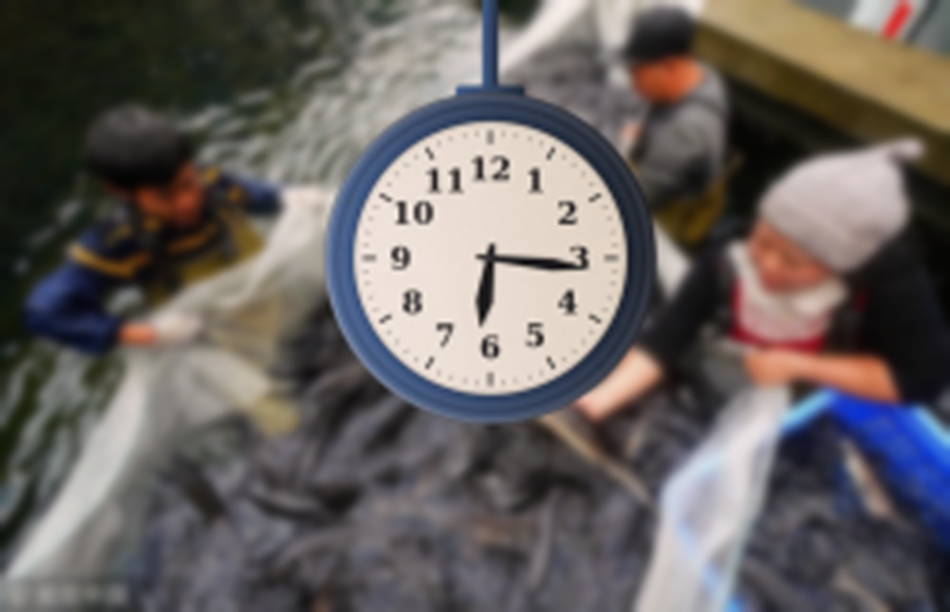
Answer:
h=6 m=16
